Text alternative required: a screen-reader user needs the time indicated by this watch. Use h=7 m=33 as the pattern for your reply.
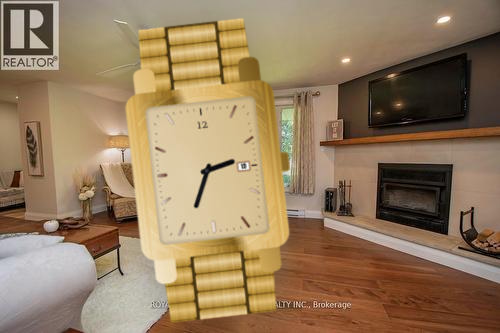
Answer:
h=2 m=34
